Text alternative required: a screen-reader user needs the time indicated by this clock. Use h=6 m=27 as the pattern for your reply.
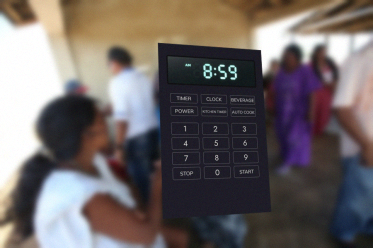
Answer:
h=8 m=59
